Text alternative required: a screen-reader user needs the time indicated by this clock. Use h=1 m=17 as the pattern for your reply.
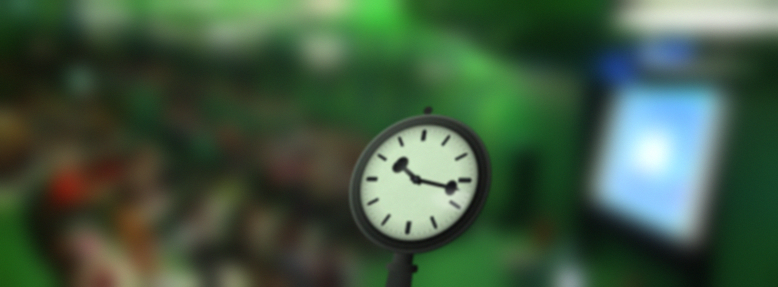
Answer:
h=10 m=17
